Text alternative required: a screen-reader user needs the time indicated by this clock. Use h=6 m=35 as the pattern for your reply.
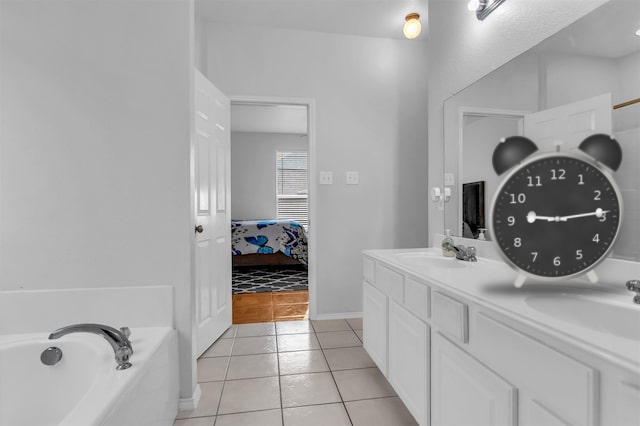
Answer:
h=9 m=14
